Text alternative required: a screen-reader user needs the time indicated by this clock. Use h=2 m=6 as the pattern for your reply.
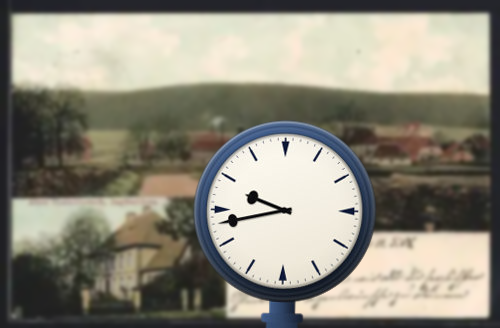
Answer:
h=9 m=43
